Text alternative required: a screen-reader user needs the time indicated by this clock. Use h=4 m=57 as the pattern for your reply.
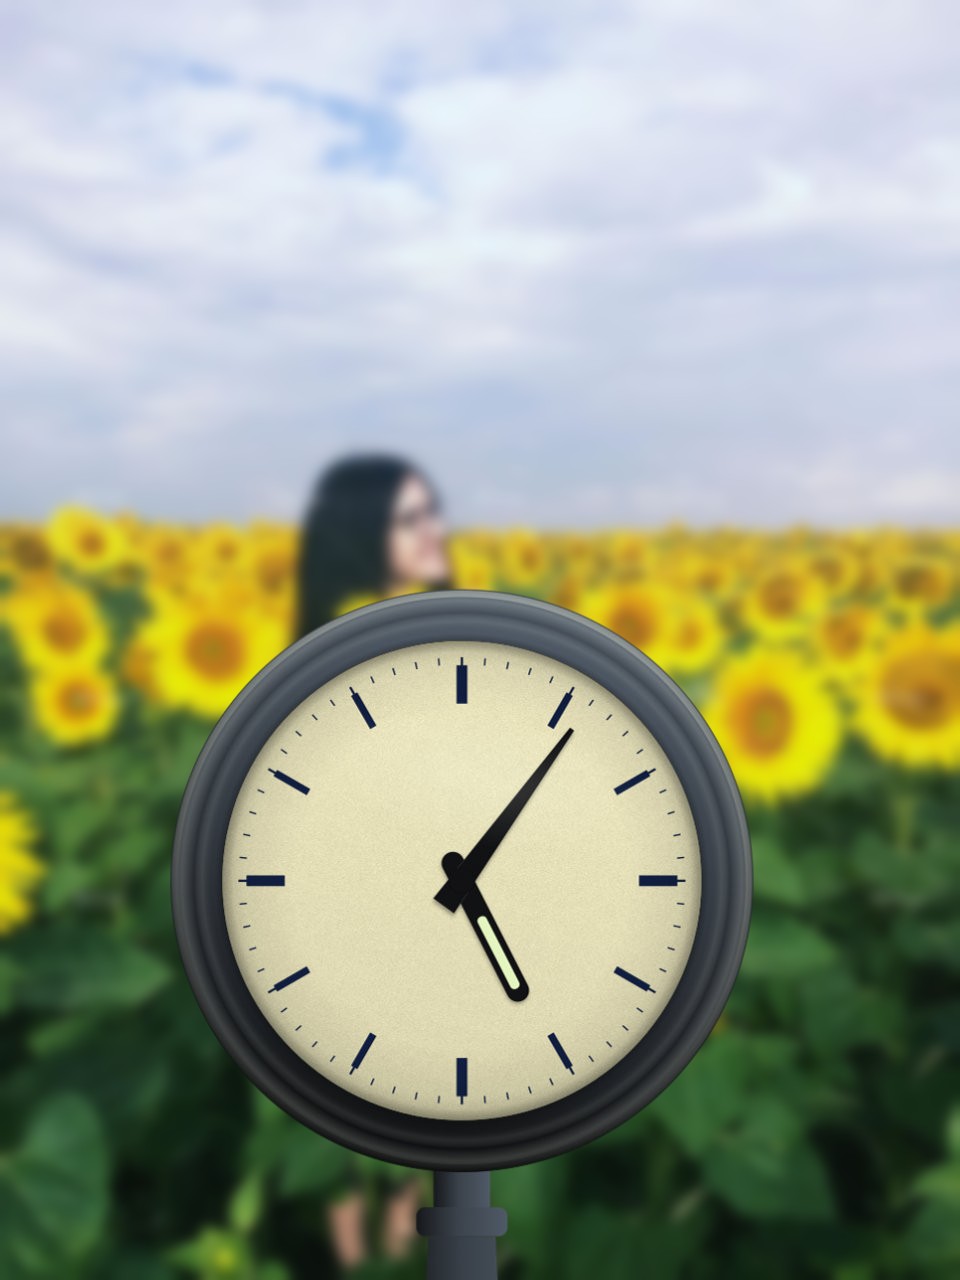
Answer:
h=5 m=6
